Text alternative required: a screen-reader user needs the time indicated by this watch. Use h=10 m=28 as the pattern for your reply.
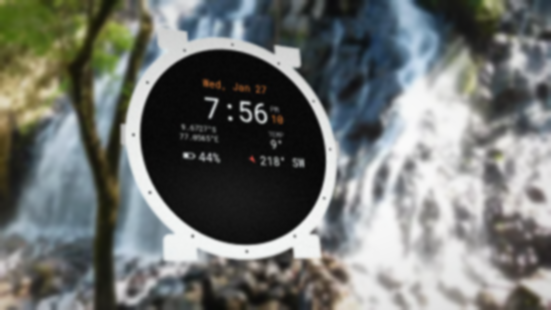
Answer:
h=7 m=56
